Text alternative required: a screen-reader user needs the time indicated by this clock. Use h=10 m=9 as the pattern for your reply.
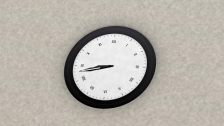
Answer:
h=8 m=43
